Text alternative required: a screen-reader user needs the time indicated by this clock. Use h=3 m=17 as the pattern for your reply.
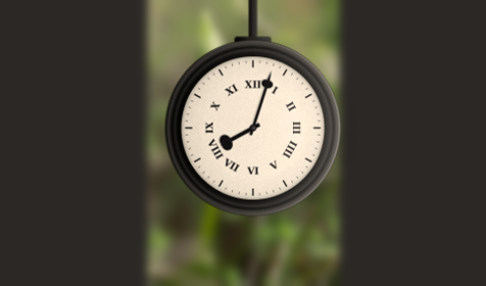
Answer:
h=8 m=3
